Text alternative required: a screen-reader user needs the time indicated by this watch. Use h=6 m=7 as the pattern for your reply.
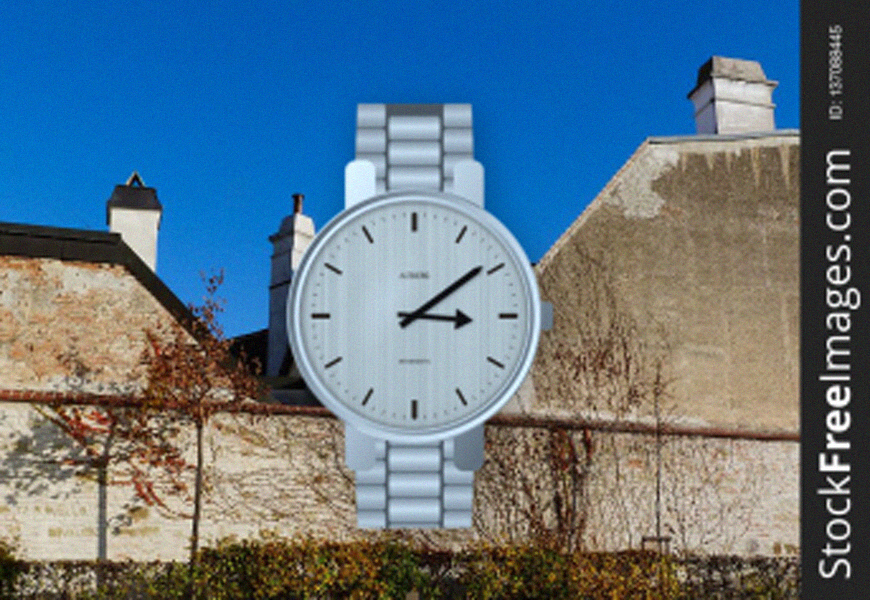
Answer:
h=3 m=9
